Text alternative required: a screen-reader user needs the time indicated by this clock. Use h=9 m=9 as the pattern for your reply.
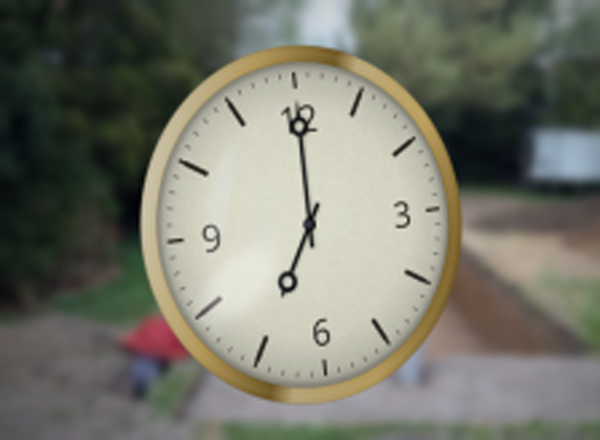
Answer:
h=7 m=0
